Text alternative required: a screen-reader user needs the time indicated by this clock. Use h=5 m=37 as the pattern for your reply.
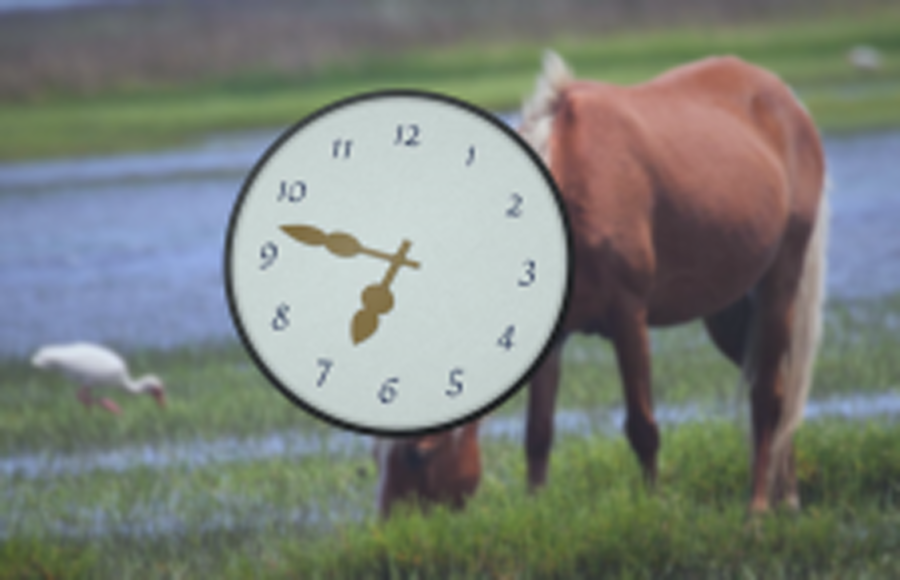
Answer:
h=6 m=47
